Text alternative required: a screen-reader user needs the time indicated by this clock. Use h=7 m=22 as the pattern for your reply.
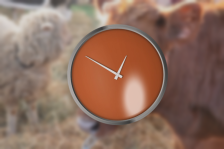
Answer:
h=12 m=50
